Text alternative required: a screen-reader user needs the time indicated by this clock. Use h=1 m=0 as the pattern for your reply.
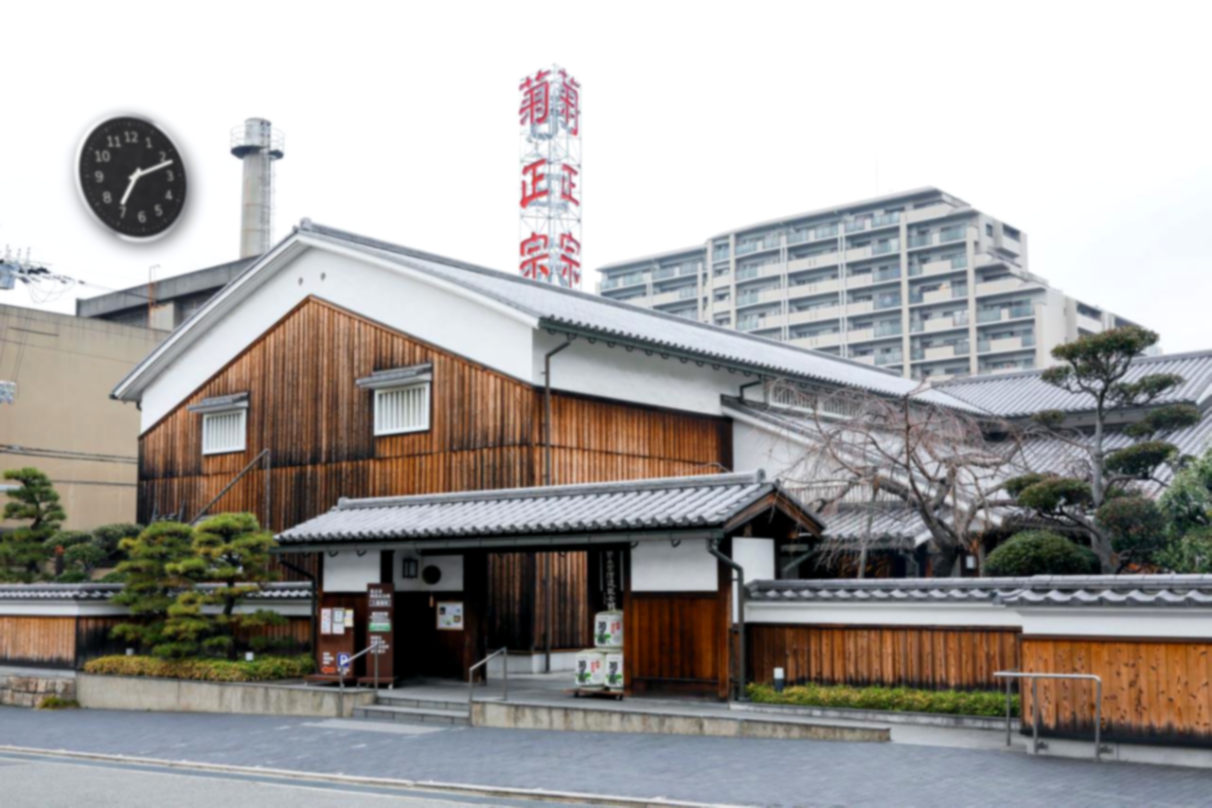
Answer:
h=7 m=12
